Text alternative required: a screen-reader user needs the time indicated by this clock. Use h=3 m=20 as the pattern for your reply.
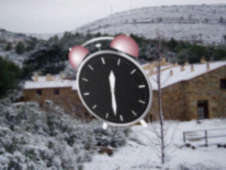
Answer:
h=12 m=32
